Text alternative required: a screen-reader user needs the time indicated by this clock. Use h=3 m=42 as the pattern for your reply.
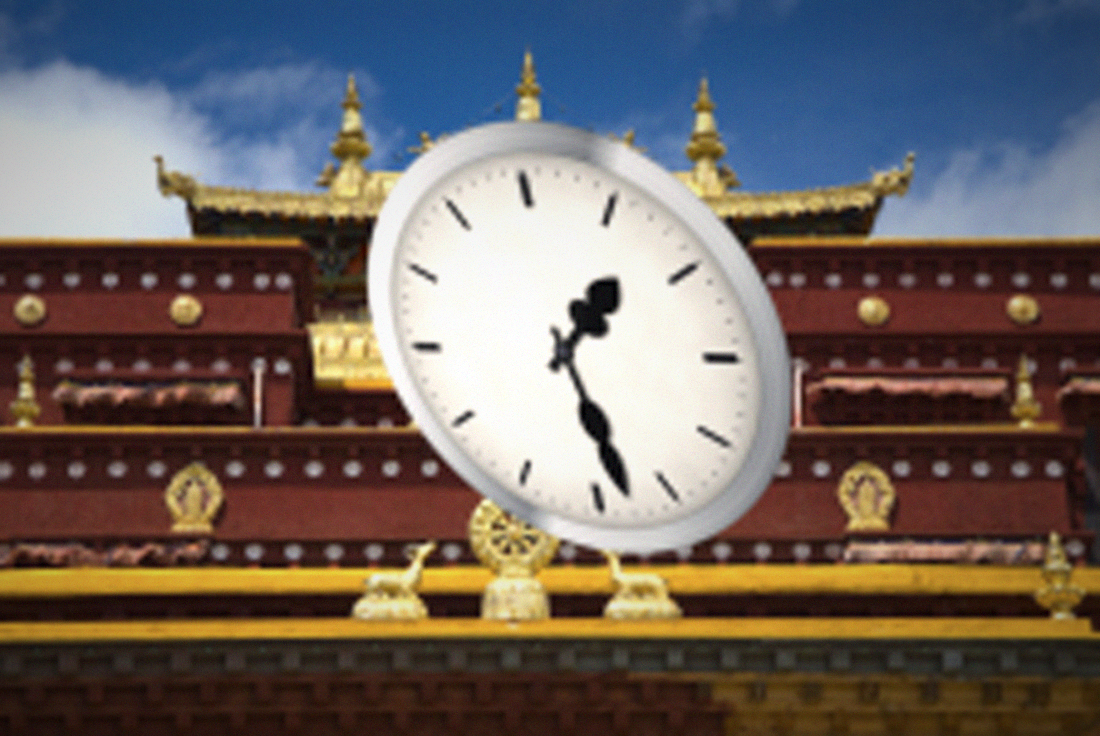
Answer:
h=1 m=28
